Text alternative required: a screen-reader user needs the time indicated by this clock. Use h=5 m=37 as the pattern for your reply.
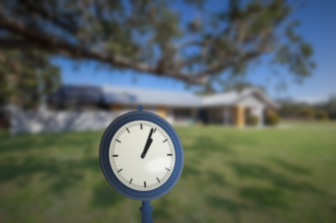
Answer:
h=1 m=4
